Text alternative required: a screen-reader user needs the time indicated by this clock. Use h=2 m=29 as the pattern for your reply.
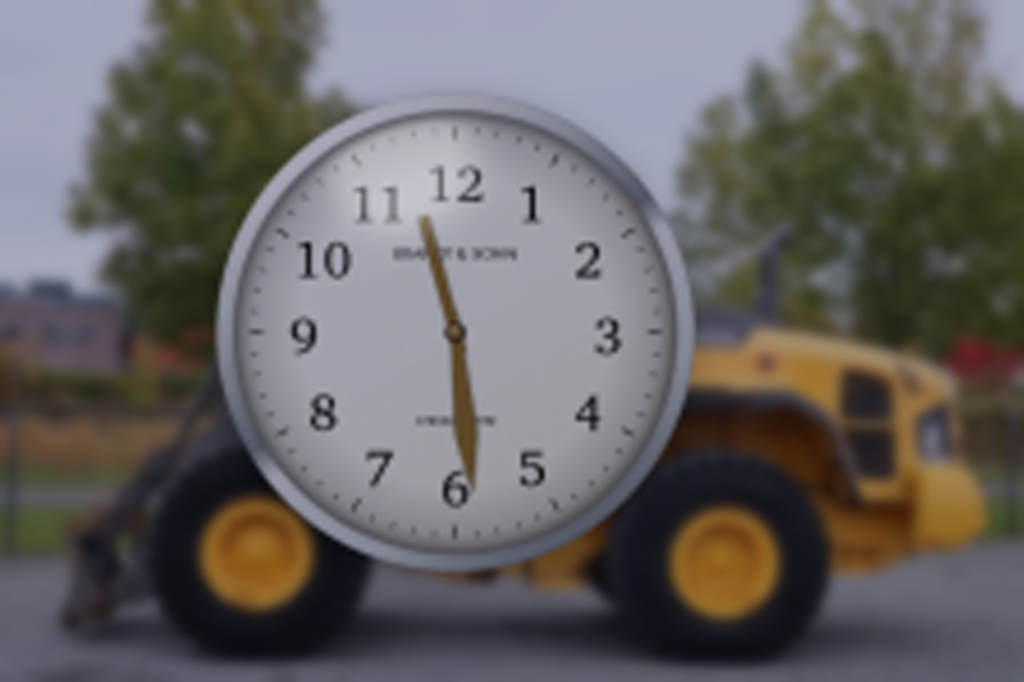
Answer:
h=11 m=29
